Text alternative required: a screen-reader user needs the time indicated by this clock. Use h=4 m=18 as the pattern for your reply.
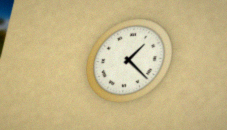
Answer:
h=1 m=22
